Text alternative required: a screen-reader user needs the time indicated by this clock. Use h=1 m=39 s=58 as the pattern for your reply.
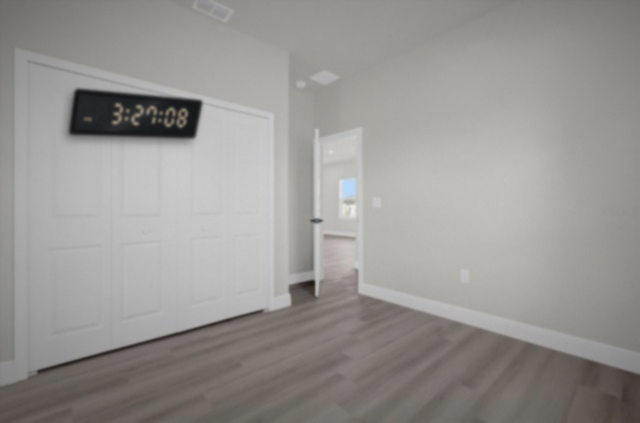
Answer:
h=3 m=27 s=8
